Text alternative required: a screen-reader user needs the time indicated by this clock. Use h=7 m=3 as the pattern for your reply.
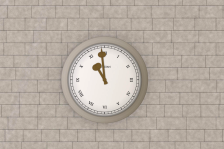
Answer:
h=10 m=59
